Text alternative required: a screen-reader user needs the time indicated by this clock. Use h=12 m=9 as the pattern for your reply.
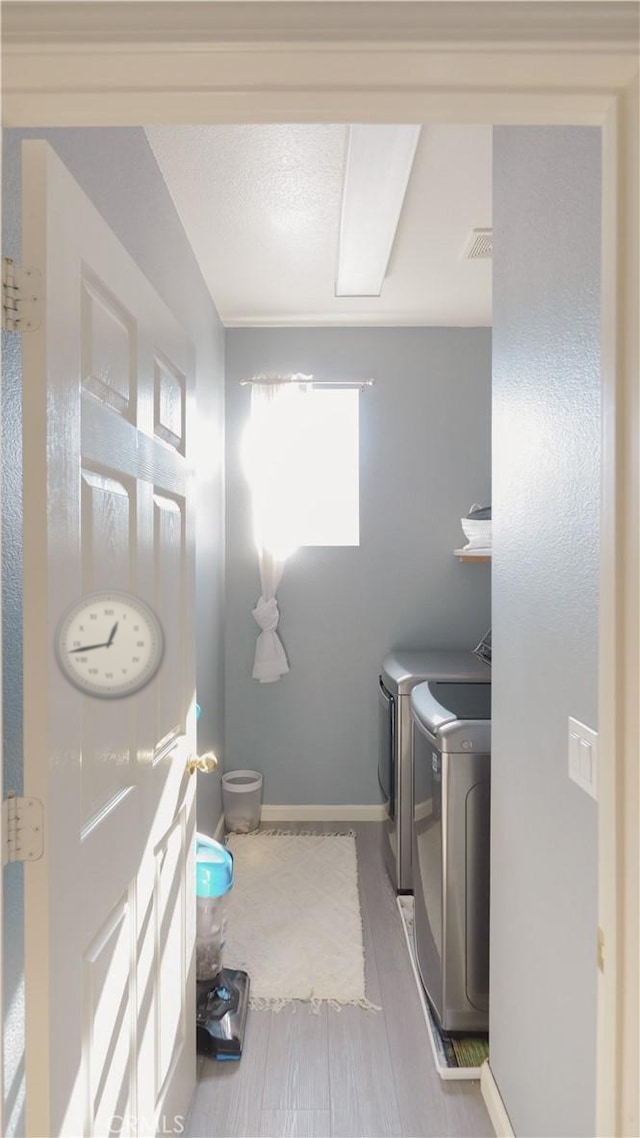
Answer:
h=12 m=43
